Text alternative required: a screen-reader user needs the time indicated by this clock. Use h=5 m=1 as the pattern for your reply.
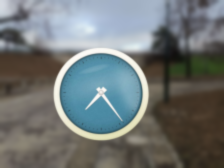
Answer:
h=7 m=24
